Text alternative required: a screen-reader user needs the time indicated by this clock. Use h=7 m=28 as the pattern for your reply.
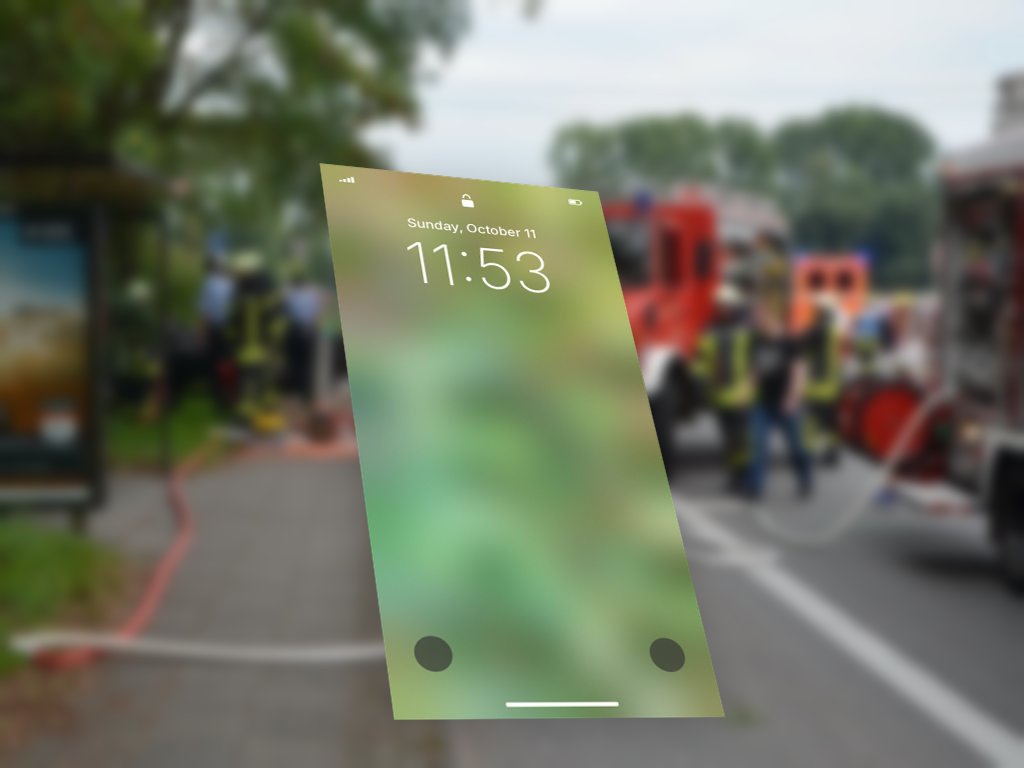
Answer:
h=11 m=53
